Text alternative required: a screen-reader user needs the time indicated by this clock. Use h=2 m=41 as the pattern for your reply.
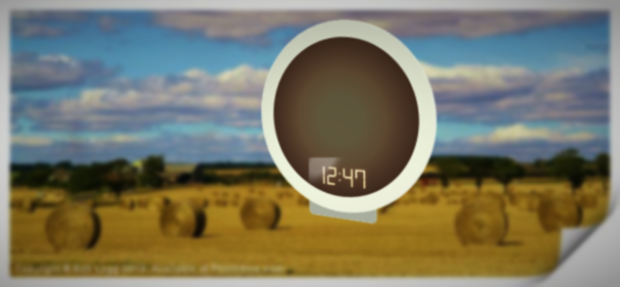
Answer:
h=12 m=47
